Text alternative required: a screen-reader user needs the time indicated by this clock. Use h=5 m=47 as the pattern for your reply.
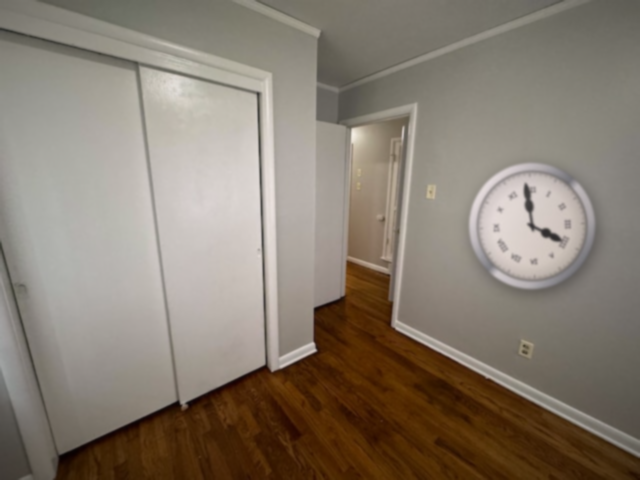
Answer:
h=3 m=59
